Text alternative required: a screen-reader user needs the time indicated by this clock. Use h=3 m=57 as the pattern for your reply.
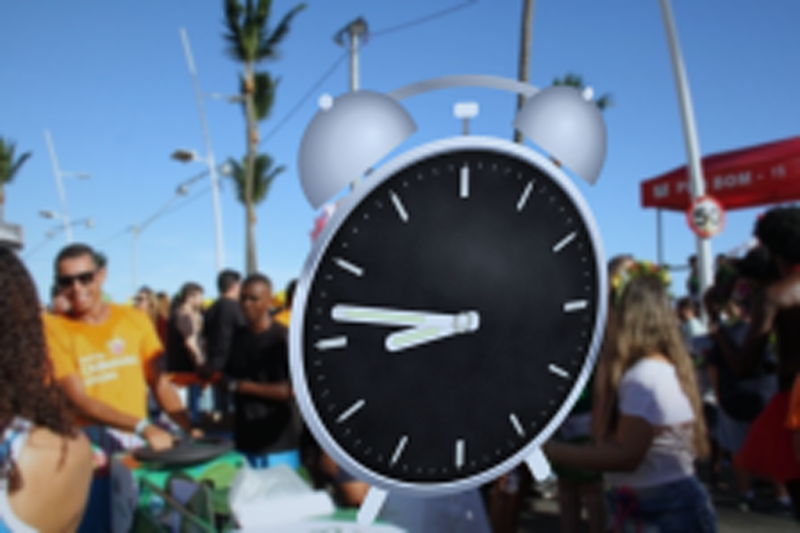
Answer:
h=8 m=47
